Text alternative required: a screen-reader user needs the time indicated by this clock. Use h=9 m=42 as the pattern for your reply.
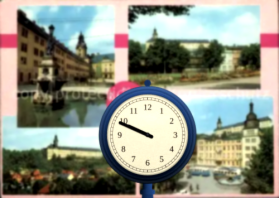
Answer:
h=9 m=49
